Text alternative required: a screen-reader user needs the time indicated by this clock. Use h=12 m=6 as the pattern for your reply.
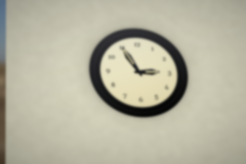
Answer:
h=2 m=55
